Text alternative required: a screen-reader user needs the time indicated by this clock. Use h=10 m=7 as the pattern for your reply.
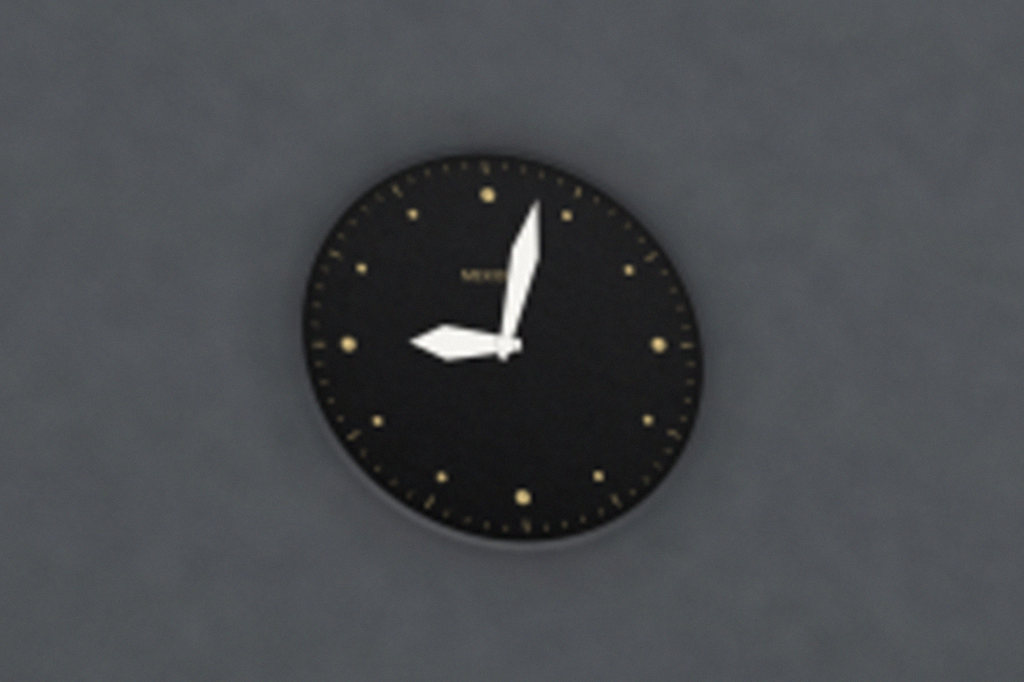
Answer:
h=9 m=3
